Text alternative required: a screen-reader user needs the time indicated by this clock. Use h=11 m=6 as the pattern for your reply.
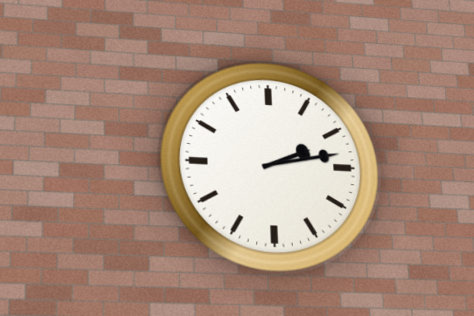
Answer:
h=2 m=13
